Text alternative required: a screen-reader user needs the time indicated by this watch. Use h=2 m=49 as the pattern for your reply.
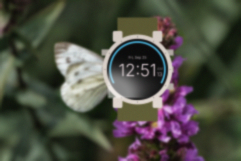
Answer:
h=12 m=51
